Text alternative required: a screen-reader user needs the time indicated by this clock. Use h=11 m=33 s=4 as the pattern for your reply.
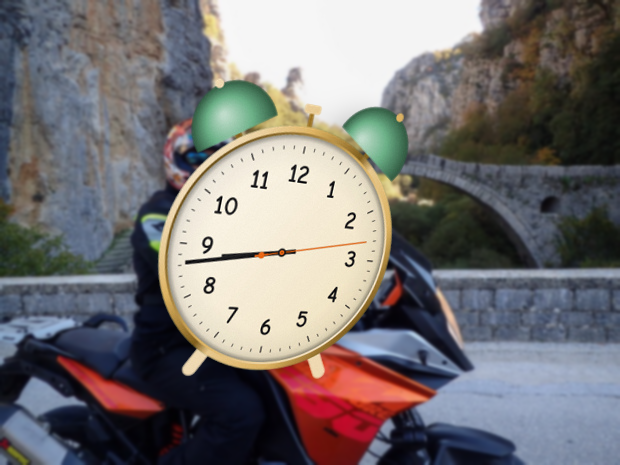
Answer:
h=8 m=43 s=13
